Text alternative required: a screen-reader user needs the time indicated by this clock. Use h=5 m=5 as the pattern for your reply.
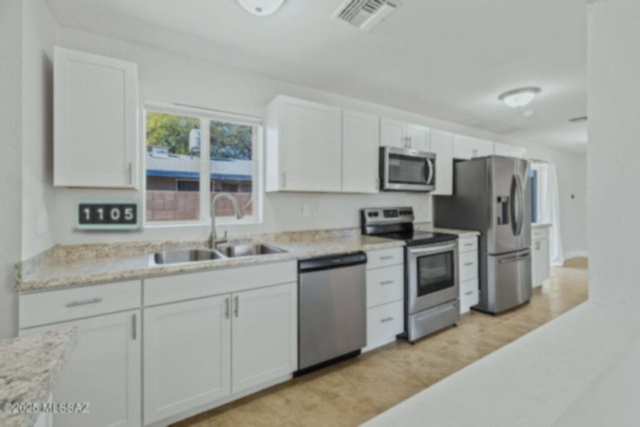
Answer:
h=11 m=5
